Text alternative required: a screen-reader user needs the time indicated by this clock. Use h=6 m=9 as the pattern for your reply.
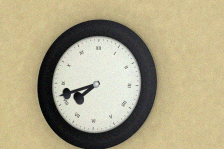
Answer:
h=7 m=42
